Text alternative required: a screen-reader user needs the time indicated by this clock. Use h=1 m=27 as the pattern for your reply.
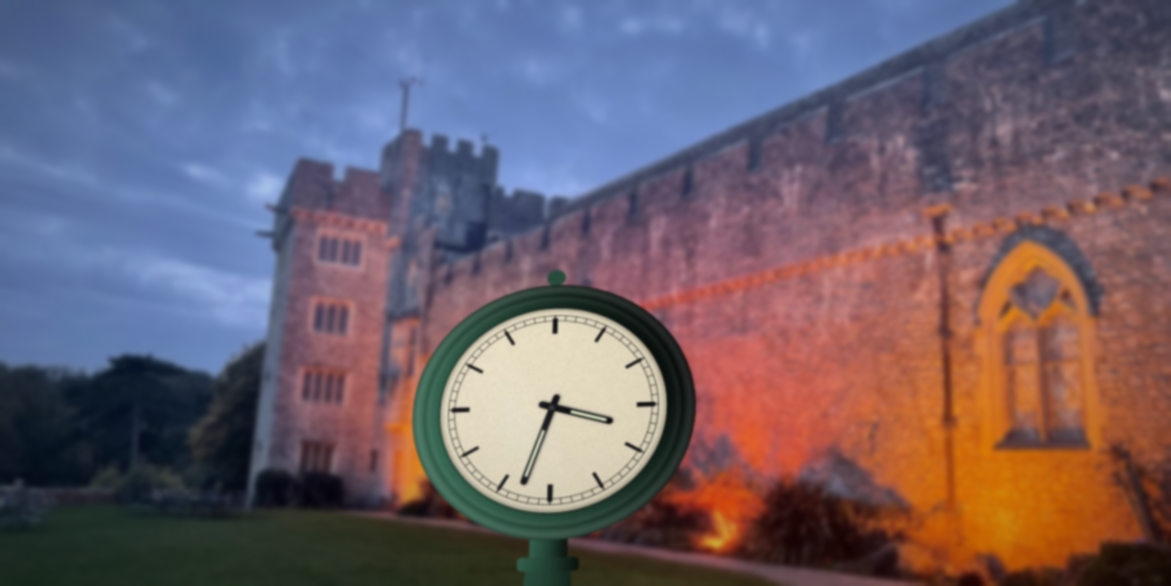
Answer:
h=3 m=33
